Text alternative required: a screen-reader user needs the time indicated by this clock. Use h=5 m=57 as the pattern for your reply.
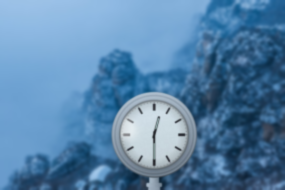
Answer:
h=12 m=30
